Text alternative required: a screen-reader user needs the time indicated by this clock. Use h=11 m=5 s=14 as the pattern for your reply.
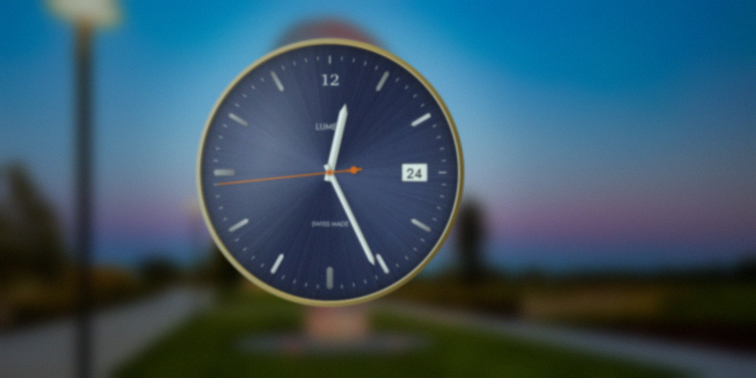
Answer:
h=12 m=25 s=44
